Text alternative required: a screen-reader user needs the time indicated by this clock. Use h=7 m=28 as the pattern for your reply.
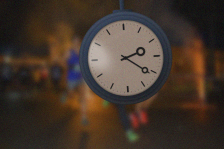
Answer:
h=2 m=21
